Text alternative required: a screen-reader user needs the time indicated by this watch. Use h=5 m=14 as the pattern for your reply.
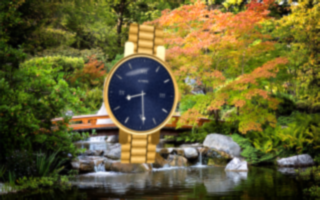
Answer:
h=8 m=29
